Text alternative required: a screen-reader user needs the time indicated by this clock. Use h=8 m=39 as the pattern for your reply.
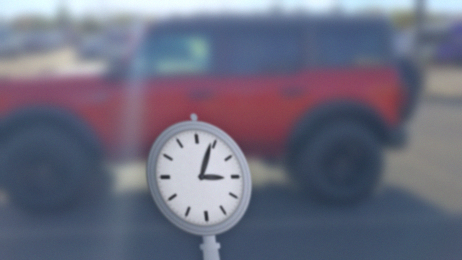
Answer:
h=3 m=4
